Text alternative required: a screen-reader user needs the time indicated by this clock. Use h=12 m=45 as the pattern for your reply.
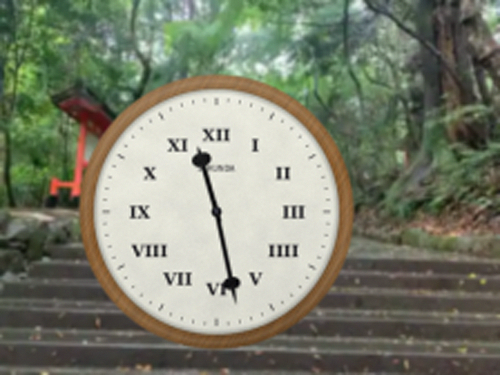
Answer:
h=11 m=28
